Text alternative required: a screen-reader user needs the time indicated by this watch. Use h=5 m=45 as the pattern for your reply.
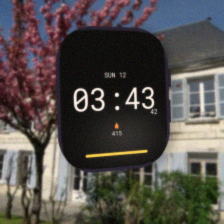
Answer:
h=3 m=43
